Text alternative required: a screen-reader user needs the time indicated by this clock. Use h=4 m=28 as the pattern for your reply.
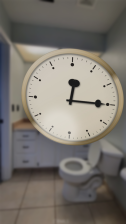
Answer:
h=12 m=15
